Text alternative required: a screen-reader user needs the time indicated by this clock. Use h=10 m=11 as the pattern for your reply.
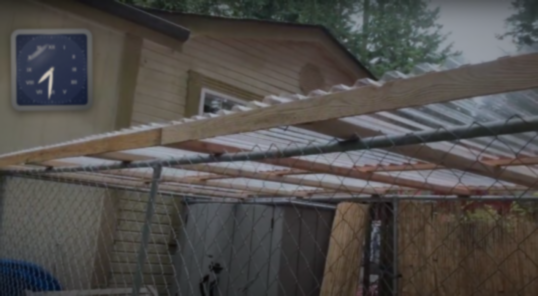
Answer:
h=7 m=31
